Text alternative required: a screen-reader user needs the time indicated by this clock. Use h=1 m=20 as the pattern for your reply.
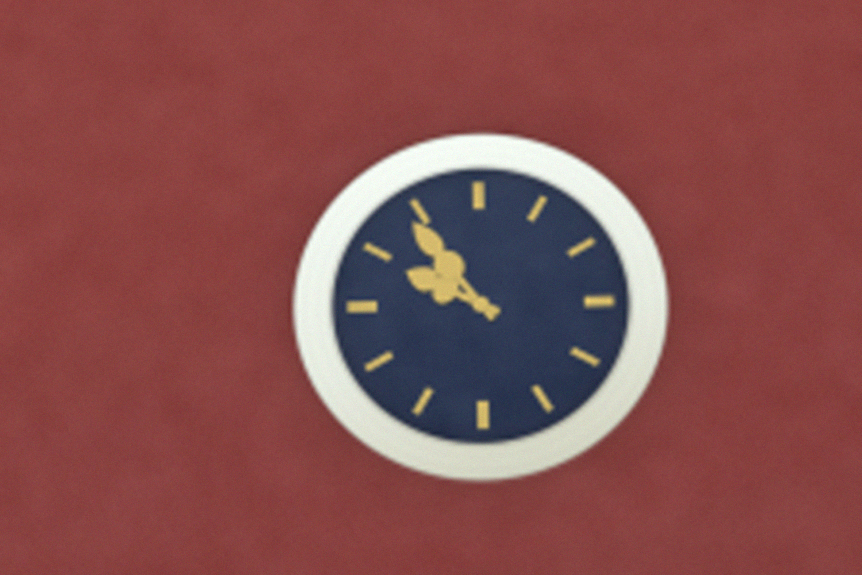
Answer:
h=9 m=54
